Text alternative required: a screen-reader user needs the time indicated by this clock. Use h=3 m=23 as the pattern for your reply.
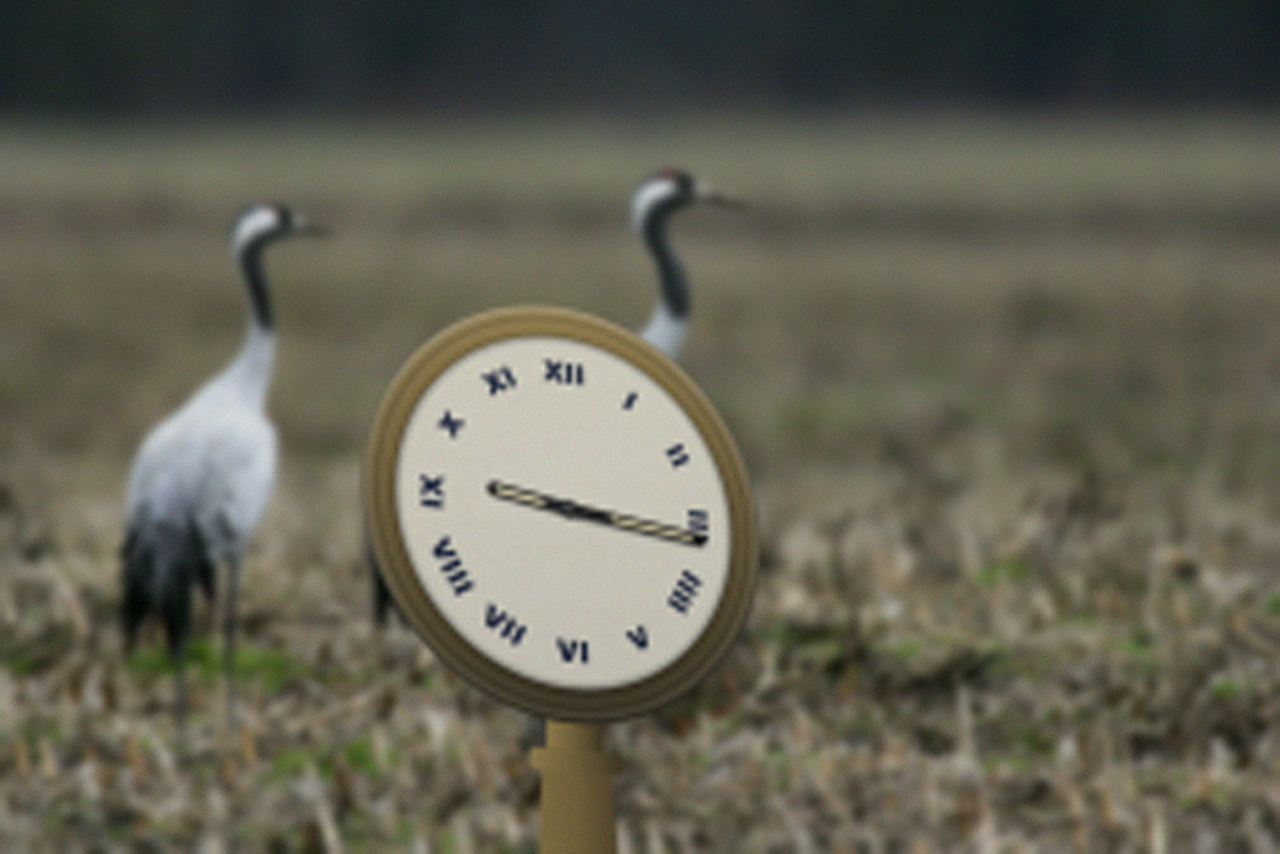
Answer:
h=9 m=16
